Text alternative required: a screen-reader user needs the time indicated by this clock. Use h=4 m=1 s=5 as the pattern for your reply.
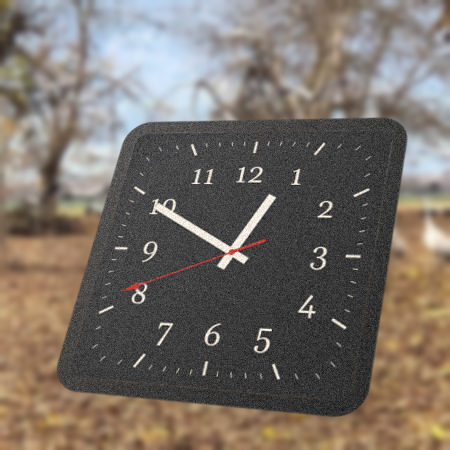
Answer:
h=12 m=49 s=41
